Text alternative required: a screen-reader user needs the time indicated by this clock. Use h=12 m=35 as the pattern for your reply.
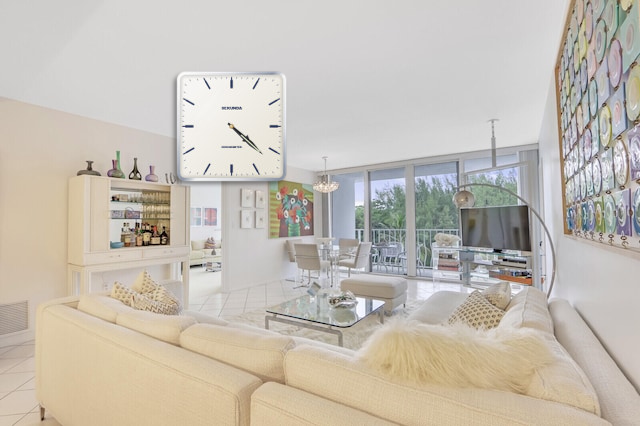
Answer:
h=4 m=22
